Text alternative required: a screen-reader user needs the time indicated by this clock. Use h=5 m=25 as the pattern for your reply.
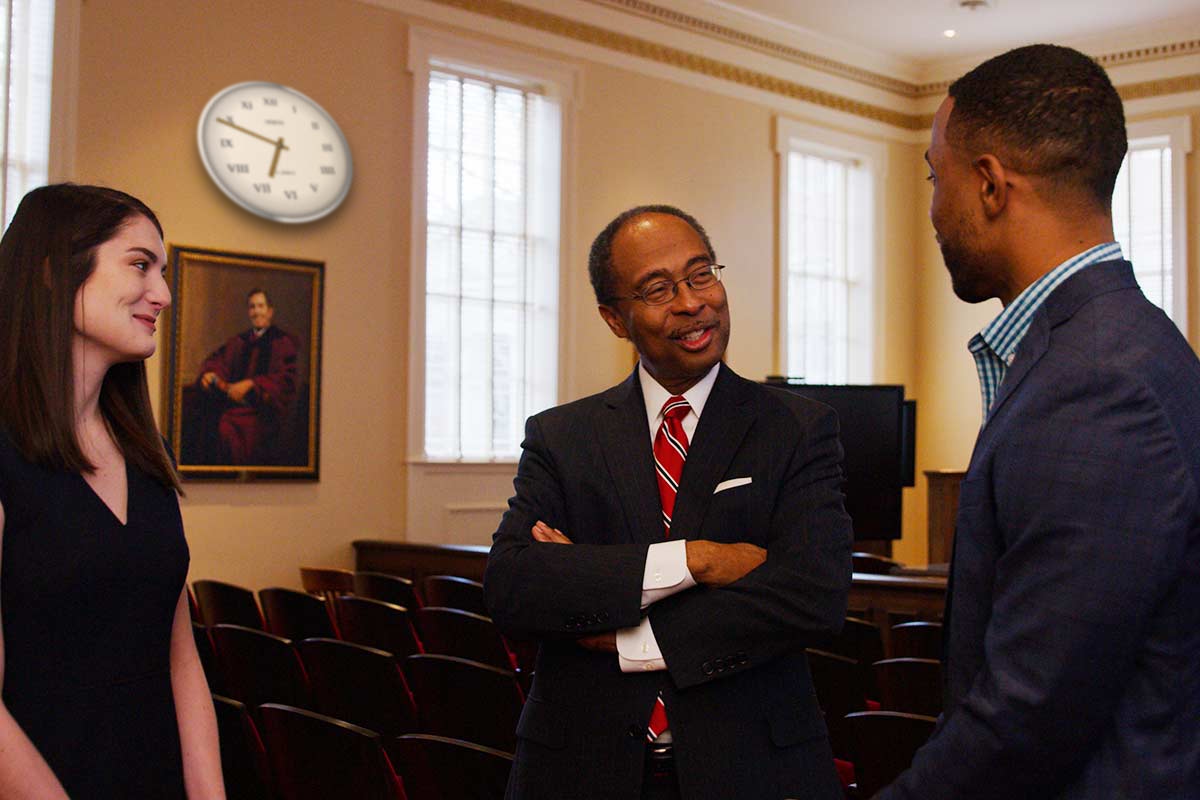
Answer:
h=6 m=49
